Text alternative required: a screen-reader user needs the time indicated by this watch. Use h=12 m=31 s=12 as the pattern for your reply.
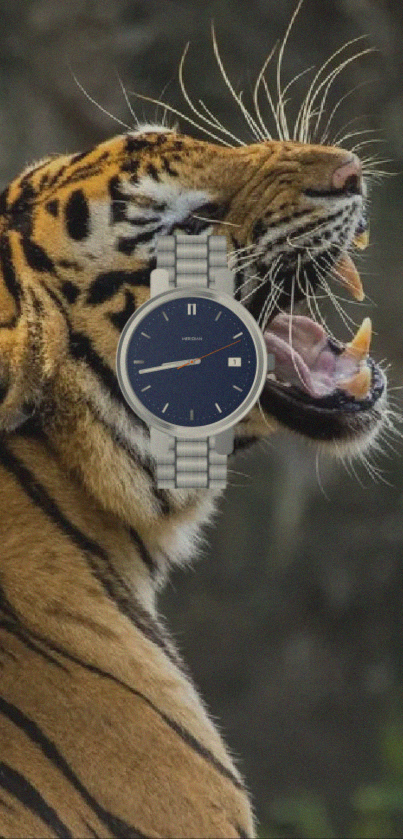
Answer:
h=8 m=43 s=11
